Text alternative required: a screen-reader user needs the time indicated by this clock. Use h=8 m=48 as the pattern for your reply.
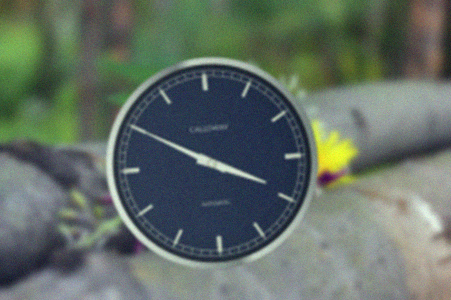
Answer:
h=3 m=50
